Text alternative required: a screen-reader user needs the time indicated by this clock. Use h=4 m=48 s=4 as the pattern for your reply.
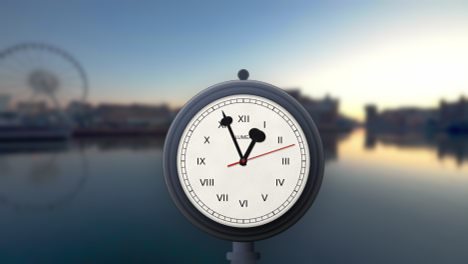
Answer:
h=12 m=56 s=12
